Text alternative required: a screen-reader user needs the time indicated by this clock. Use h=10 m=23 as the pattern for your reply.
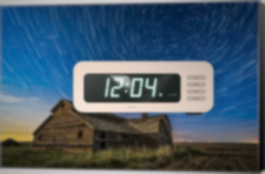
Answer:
h=12 m=4
